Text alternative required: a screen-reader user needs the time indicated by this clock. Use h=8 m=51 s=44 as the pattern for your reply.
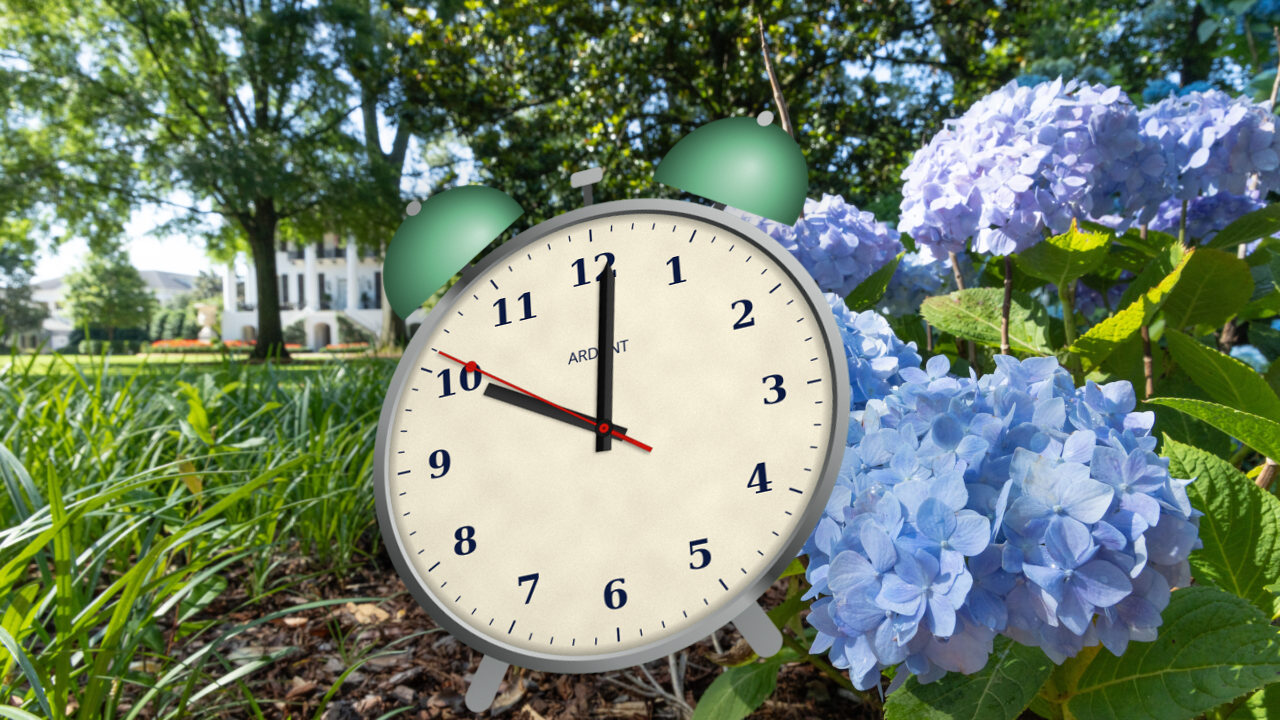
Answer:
h=10 m=0 s=51
